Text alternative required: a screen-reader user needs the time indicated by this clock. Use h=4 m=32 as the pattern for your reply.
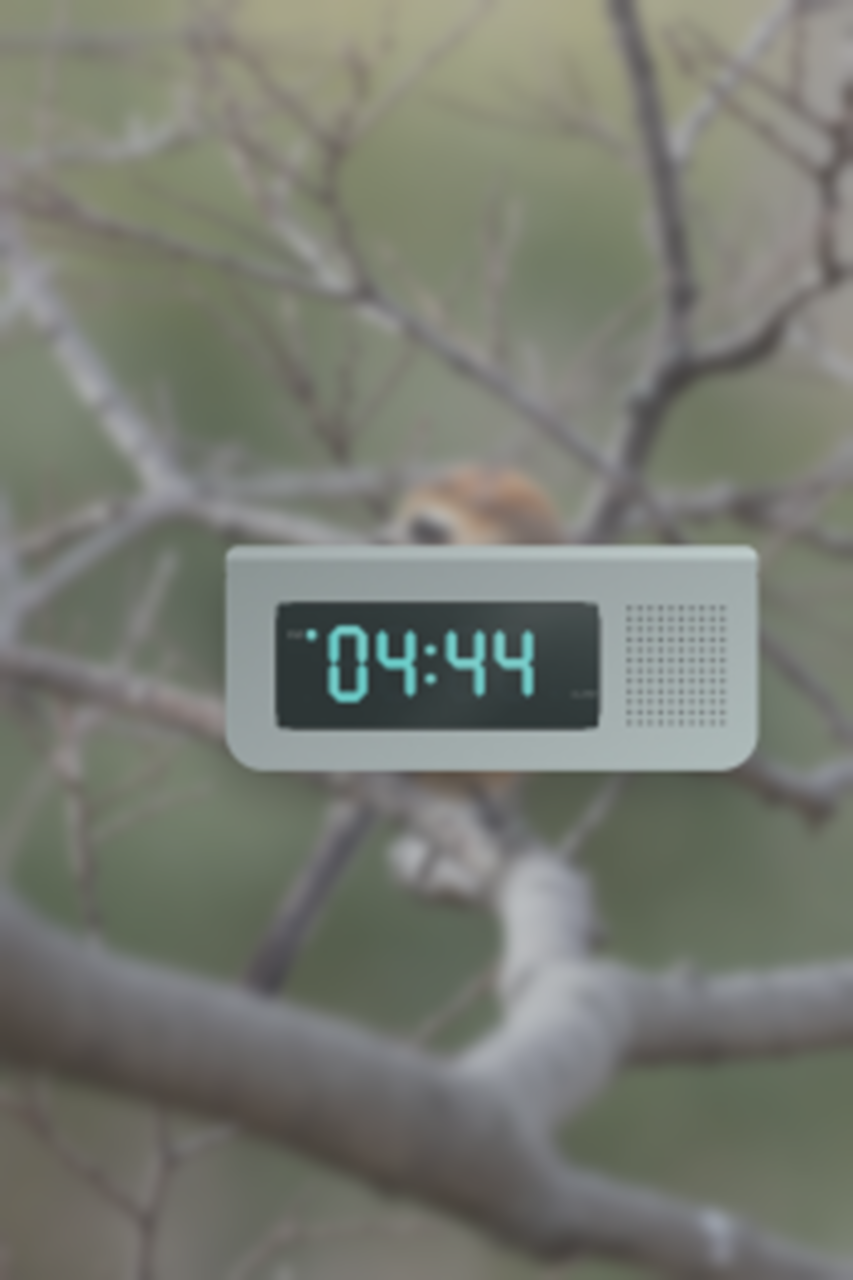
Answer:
h=4 m=44
